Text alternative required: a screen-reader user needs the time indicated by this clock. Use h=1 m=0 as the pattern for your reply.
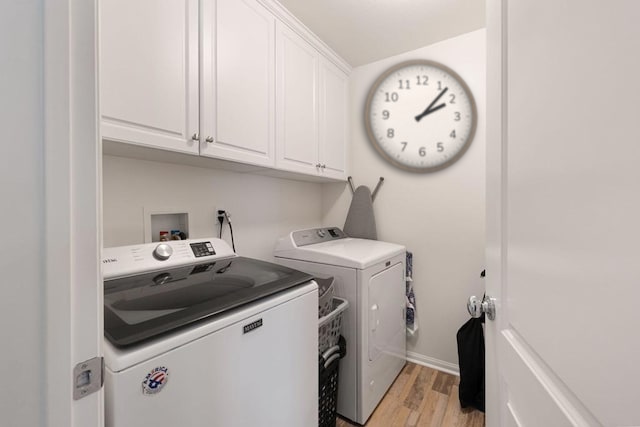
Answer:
h=2 m=7
